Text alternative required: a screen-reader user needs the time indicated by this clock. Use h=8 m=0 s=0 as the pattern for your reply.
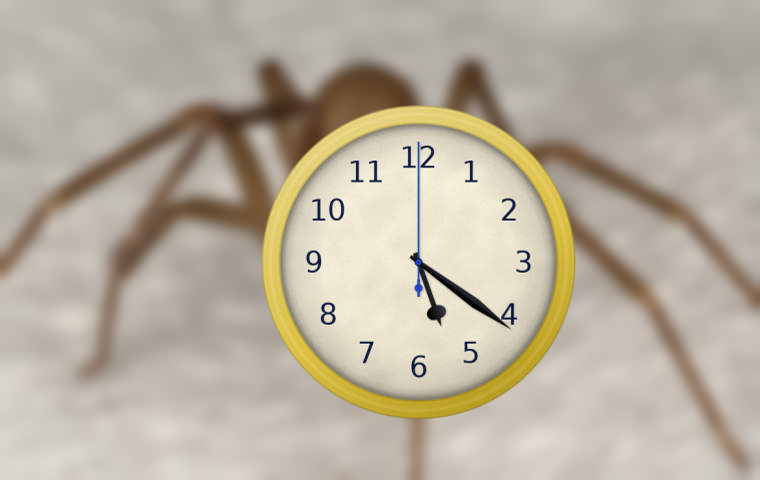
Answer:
h=5 m=21 s=0
